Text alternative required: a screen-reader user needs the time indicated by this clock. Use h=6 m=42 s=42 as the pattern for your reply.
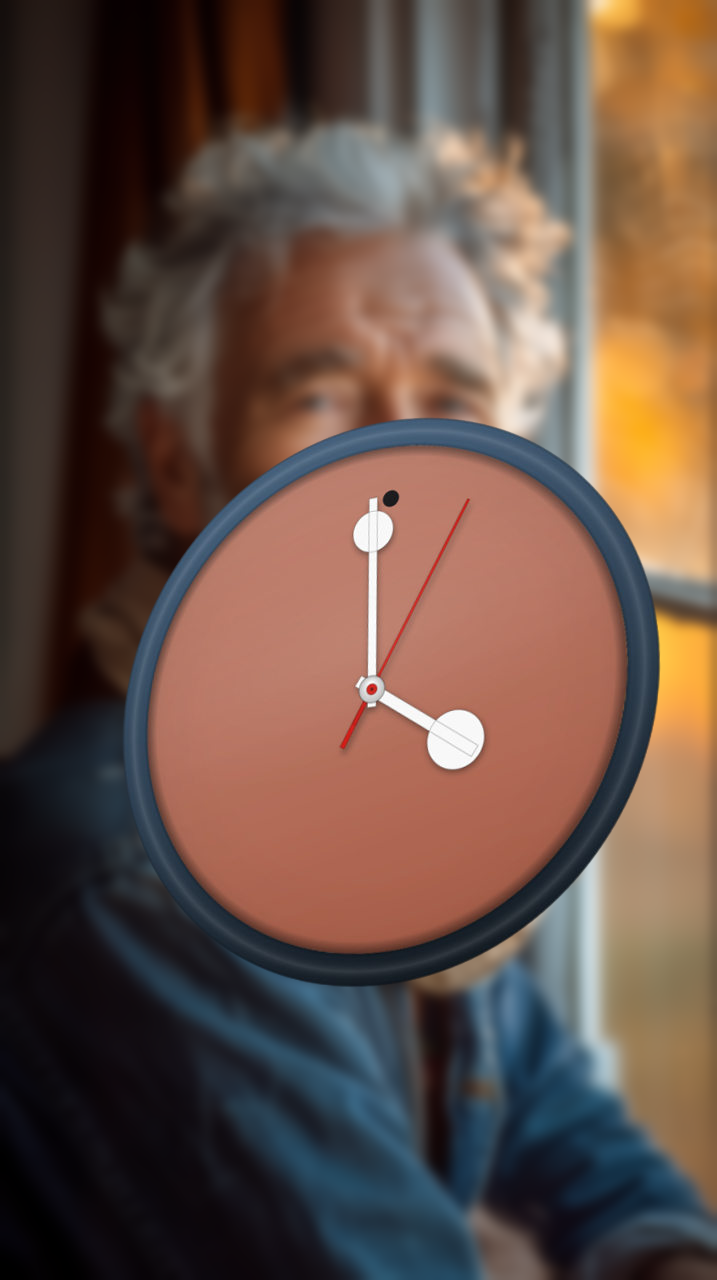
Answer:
h=3 m=59 s=4
